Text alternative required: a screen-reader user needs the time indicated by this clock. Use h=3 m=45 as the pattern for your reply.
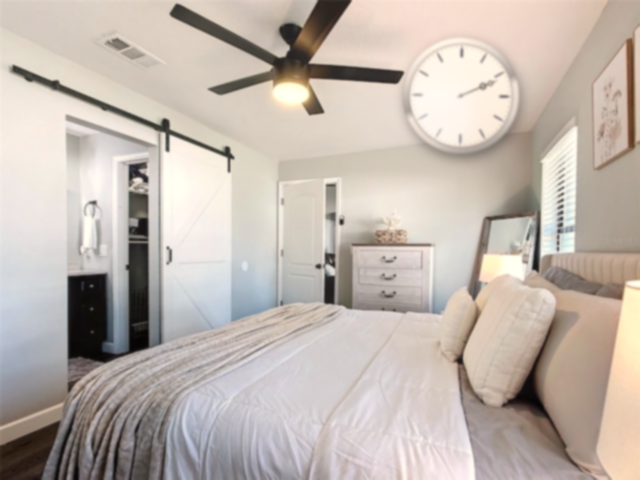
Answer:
h=2 m=11
